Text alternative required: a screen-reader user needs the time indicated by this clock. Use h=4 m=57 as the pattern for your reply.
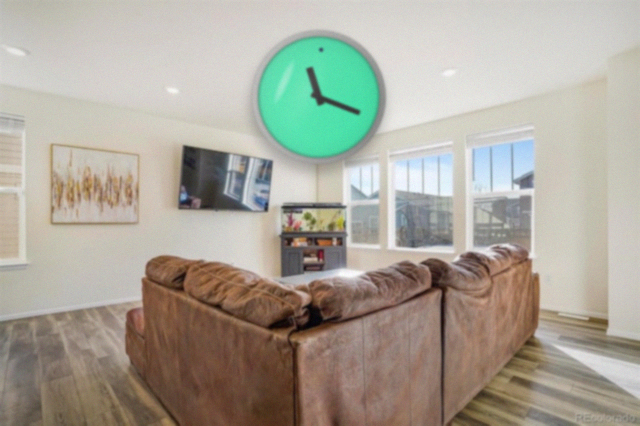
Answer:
h=11 m=18
